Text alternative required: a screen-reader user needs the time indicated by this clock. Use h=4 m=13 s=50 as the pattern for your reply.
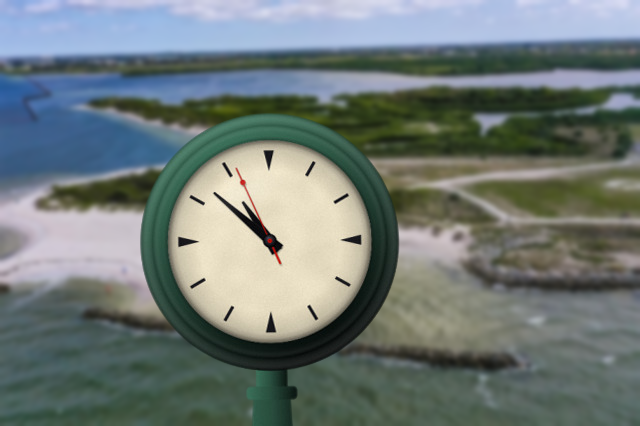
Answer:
h=10 m=51 s=56
